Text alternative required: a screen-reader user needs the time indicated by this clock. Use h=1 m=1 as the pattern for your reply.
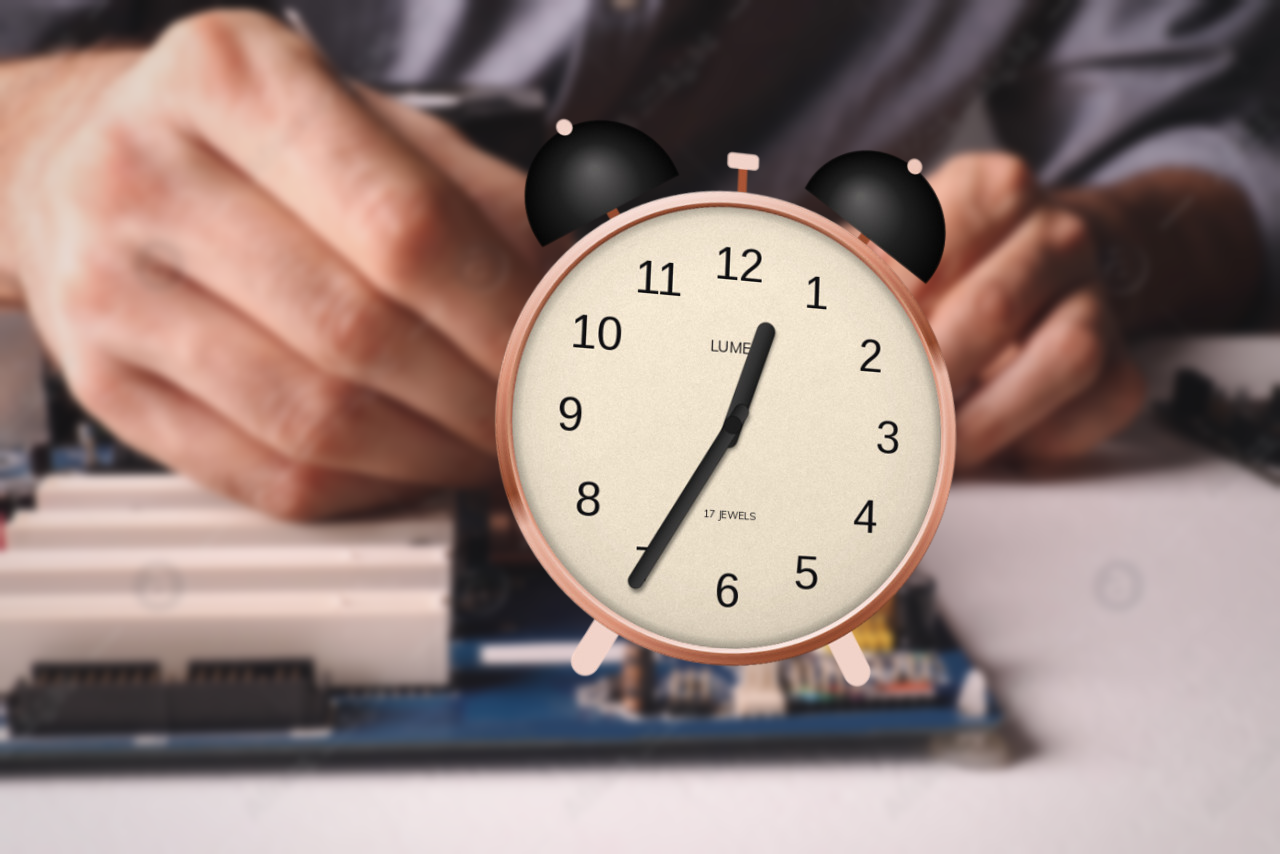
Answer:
h=12 m=35
